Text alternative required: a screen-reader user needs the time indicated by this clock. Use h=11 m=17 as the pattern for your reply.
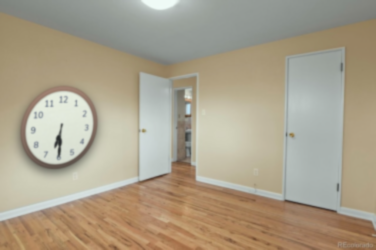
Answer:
h=6 m=30
